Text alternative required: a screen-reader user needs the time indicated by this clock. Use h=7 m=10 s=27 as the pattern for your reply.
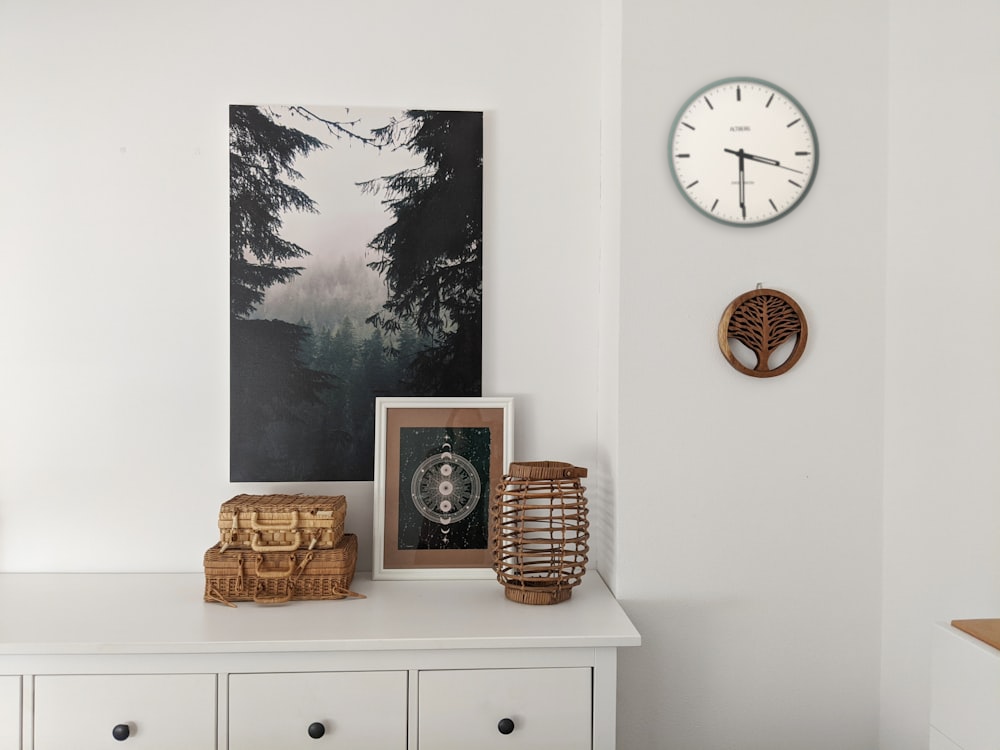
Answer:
h=3 m=30 s=18
